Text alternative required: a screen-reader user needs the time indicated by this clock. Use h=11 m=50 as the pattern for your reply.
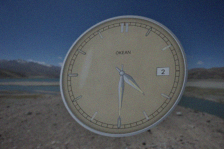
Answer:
h=4 m=30
